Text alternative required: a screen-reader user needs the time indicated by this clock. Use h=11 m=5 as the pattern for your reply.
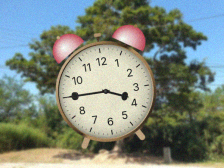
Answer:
h=3 m=45
